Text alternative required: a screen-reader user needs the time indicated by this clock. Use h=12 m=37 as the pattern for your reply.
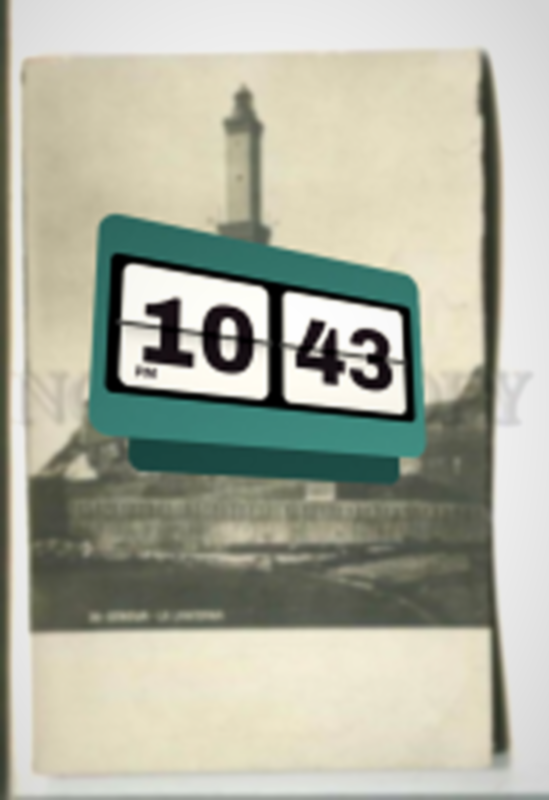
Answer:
h=10 m=43
